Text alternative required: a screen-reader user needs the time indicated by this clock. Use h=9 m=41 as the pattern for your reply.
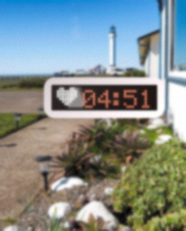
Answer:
h=4 m=51
